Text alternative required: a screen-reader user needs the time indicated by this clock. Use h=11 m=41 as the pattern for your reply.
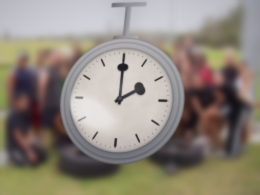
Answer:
h=2 m=0
